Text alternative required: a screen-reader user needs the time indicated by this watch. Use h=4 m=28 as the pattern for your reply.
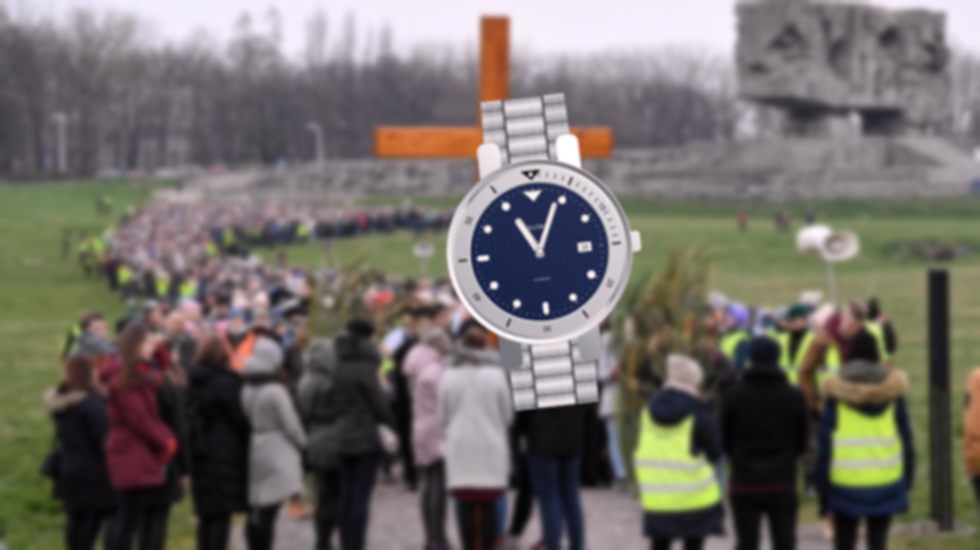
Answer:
h=11 m=4
